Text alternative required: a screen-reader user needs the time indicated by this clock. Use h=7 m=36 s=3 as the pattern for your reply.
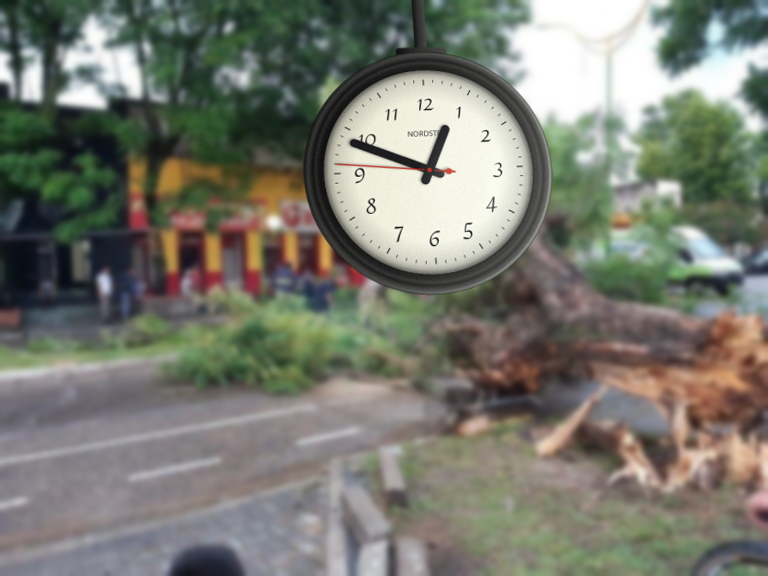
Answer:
h=12 m=48 s=46
